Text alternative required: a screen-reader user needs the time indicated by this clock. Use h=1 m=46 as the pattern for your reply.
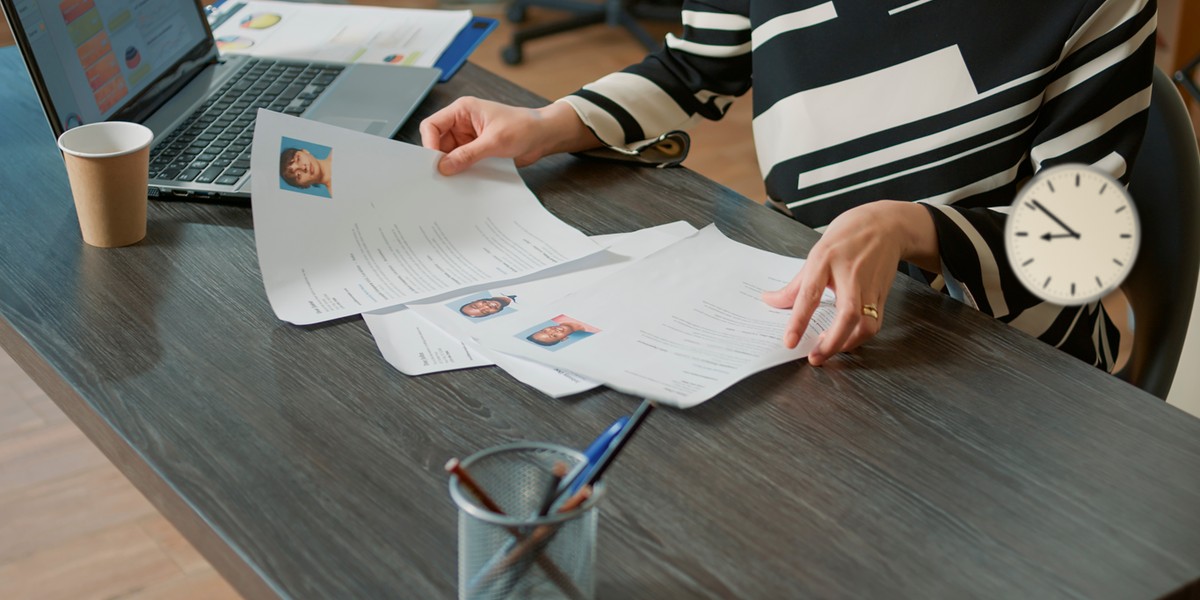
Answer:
h=8 m=51
